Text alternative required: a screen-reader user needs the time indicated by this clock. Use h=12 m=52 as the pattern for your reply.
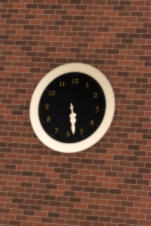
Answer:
h=5 m=28
